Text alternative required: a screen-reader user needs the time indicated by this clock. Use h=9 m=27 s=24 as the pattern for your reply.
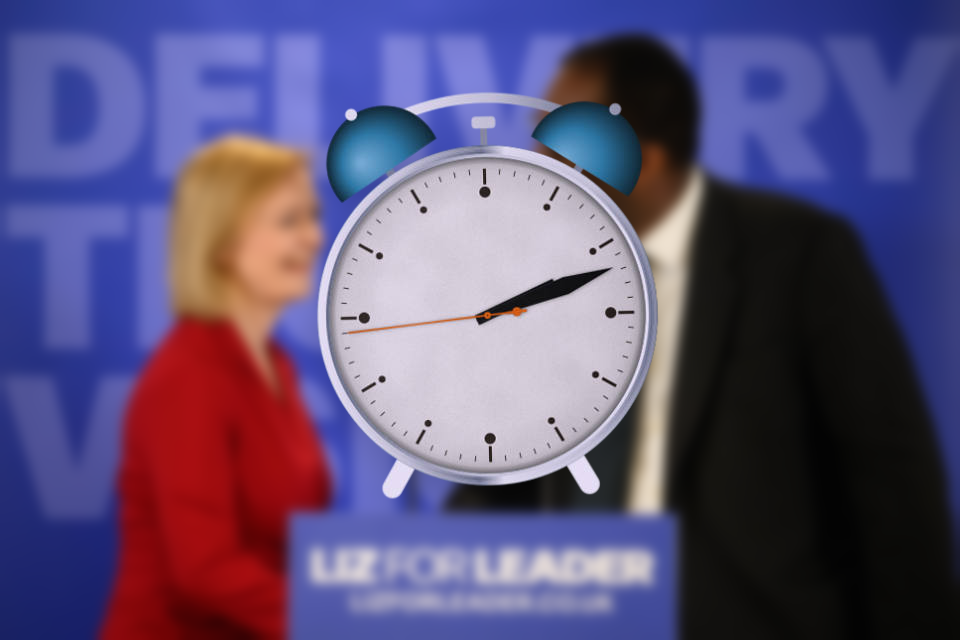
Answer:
h=2 m=11 s=44
